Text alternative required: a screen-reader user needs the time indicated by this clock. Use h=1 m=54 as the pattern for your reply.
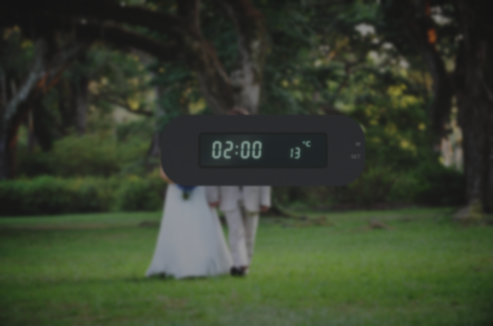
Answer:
h=2 m=0
